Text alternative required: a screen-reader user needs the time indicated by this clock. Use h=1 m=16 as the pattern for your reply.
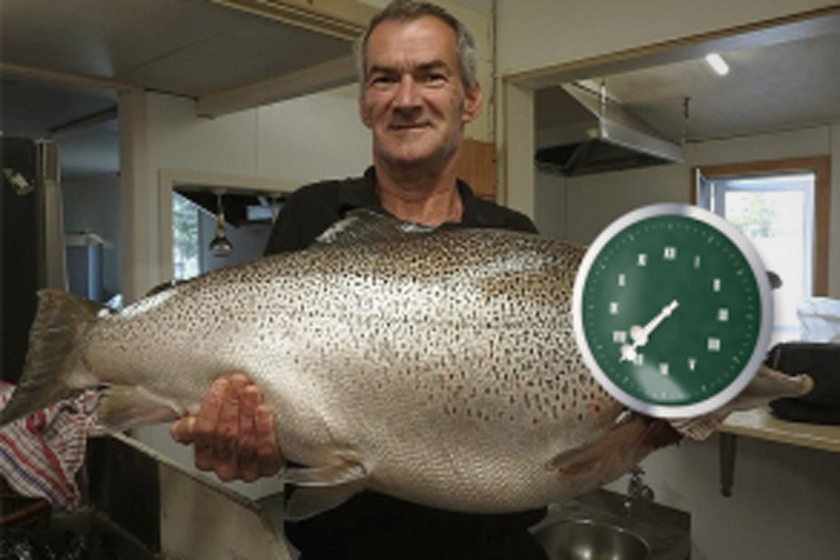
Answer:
h=7 m=37
